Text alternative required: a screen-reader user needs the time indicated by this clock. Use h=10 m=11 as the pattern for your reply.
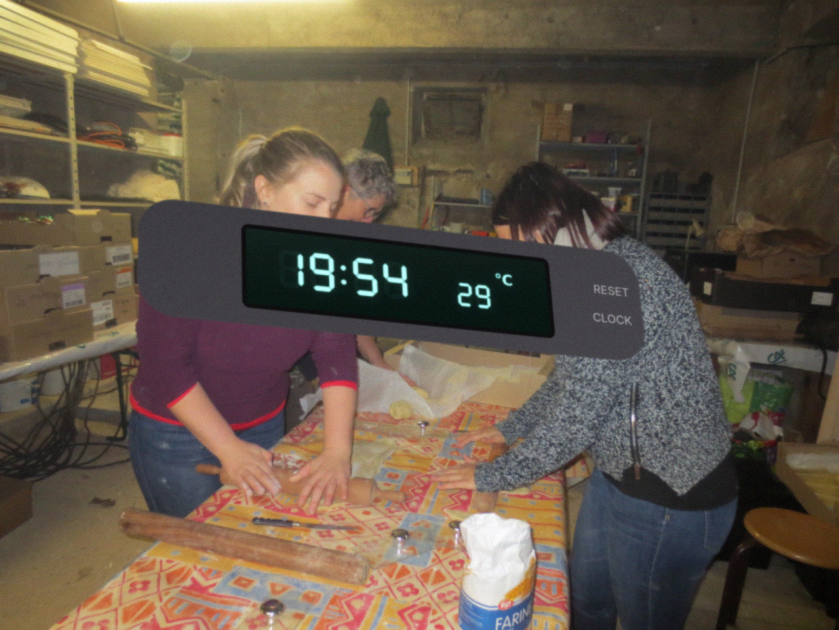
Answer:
h=19 m=54
